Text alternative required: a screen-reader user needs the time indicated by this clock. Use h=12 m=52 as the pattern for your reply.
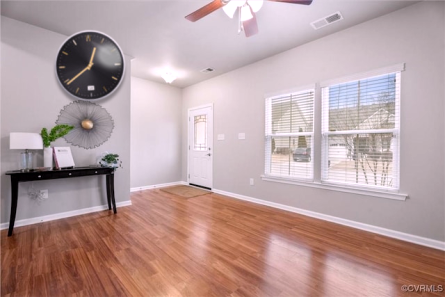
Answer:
h=12 m=39
